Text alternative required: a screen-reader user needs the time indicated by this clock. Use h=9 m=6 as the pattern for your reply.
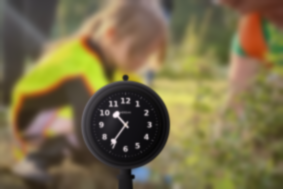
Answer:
h=10 m=36
